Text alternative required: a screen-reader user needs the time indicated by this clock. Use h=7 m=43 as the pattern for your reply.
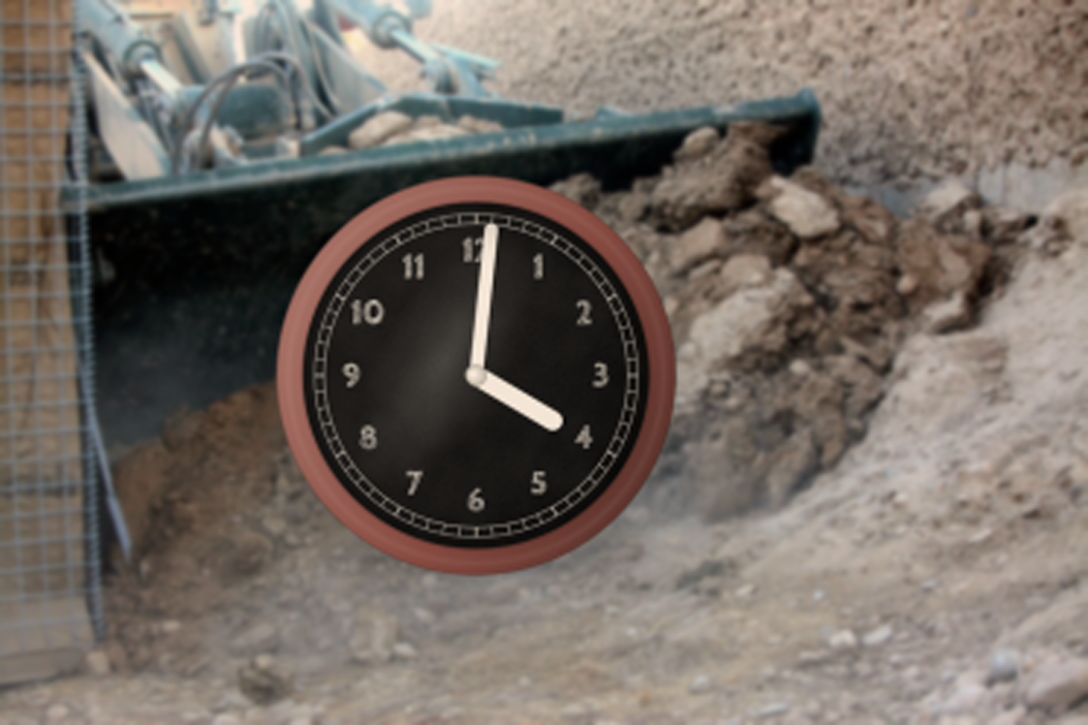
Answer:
h=4 m=1
